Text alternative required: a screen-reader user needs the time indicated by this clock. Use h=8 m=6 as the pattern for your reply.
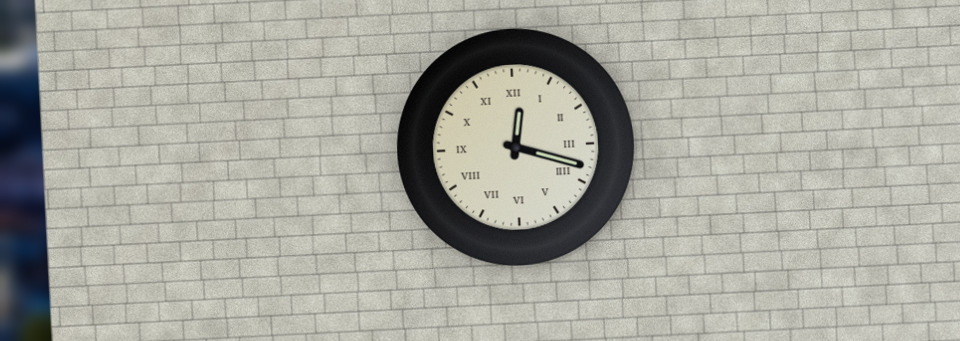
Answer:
h=12 m=18
